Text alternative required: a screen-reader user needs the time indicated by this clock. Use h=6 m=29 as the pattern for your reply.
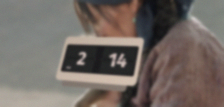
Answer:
h=2 m=14
